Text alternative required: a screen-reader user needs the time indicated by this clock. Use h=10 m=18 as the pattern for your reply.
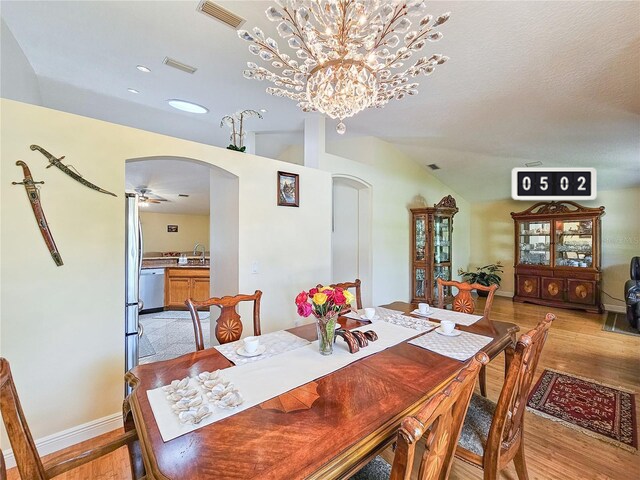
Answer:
h=5 m=2
